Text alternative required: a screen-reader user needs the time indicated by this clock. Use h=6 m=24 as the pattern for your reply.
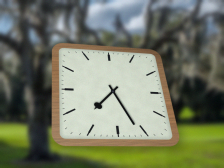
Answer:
h=7 m=26
